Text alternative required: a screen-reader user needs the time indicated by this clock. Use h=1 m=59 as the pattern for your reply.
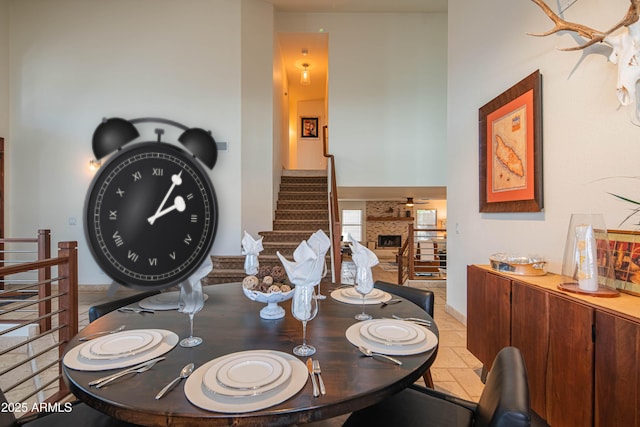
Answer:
h=2 m=5
